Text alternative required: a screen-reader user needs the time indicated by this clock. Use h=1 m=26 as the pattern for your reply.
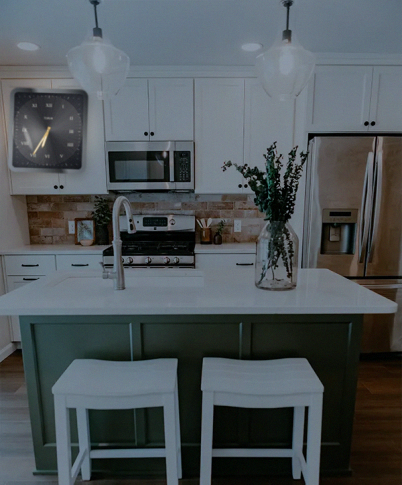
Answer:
h=6 m=35
